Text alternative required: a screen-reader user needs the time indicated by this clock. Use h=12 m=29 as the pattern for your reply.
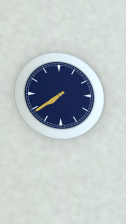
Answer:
h=7 m=39
